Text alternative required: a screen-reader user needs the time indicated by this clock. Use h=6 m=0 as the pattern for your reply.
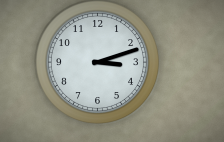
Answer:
h=3 m=12
